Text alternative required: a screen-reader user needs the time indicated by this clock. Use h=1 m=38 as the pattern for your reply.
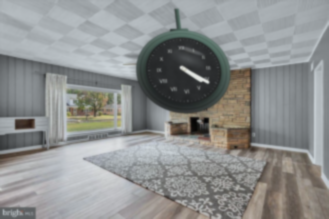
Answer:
h=4 m=21
